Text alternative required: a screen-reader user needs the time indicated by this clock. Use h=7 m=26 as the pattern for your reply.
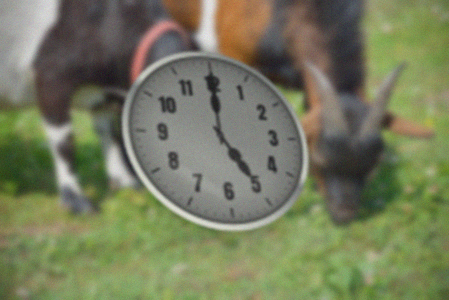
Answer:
h=5 m=0
